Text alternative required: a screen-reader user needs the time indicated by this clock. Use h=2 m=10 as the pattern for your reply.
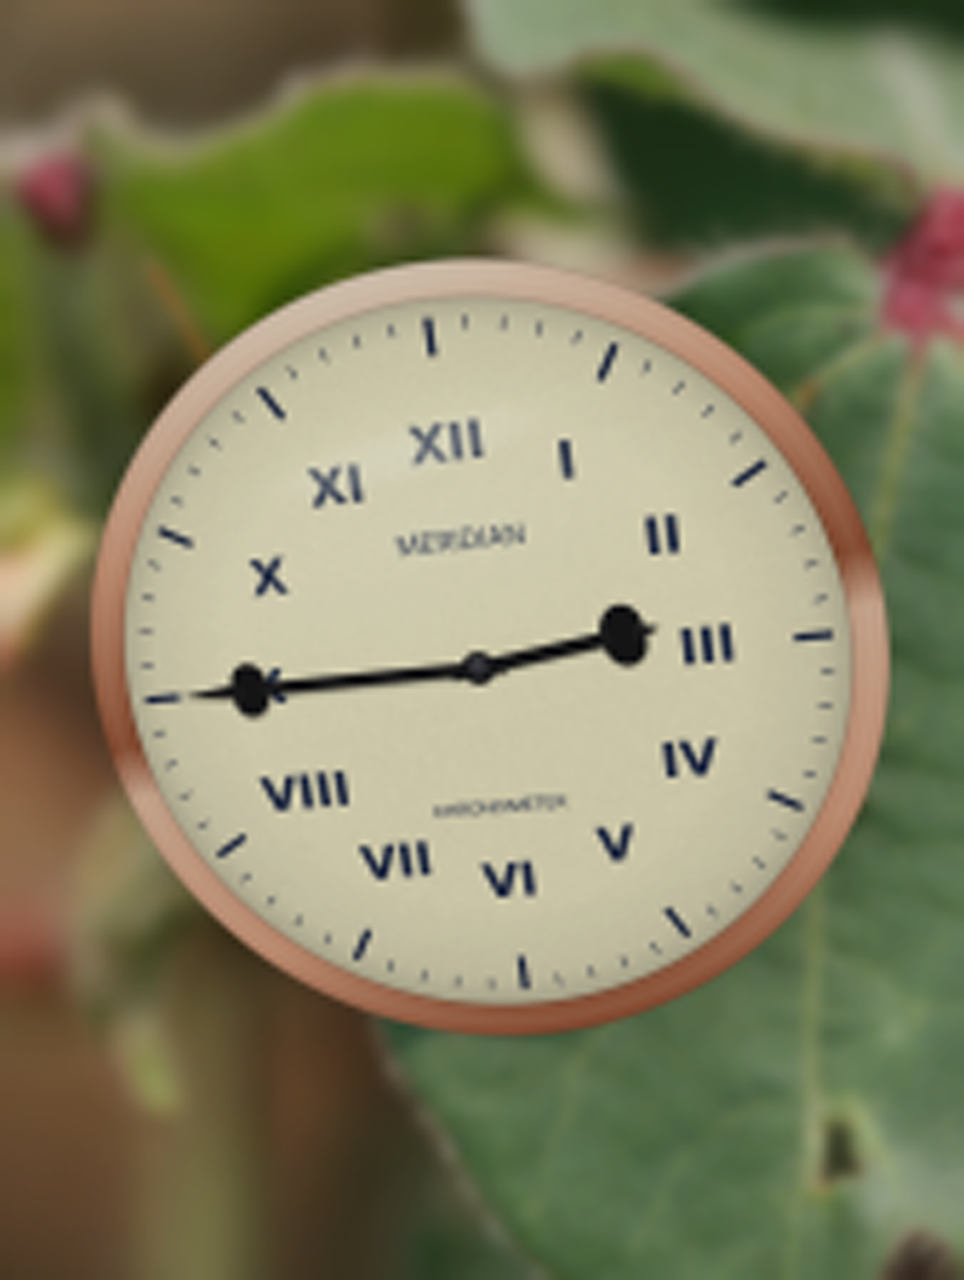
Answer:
h=2 m=45
